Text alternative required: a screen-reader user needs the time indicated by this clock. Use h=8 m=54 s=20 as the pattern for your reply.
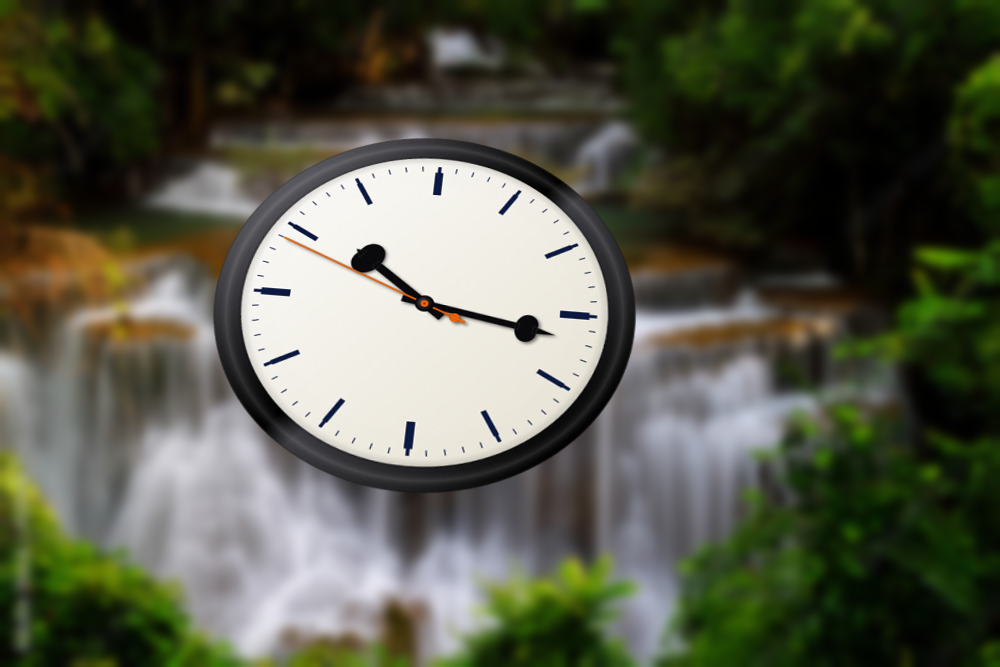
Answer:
h=10 m=16 s=49
